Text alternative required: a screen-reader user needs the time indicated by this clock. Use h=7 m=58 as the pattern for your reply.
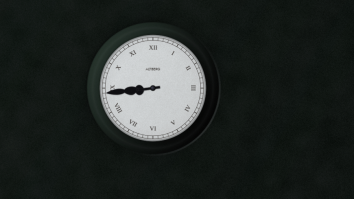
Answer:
h=8 m=44
